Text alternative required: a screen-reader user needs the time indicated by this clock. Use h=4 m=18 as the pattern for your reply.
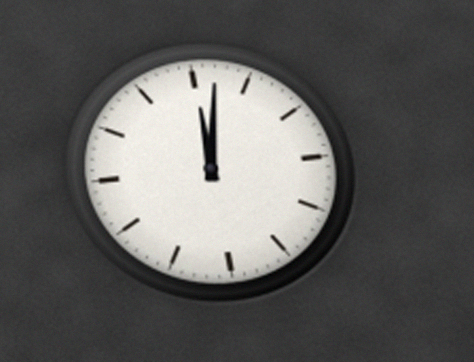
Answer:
h=12 m=2
